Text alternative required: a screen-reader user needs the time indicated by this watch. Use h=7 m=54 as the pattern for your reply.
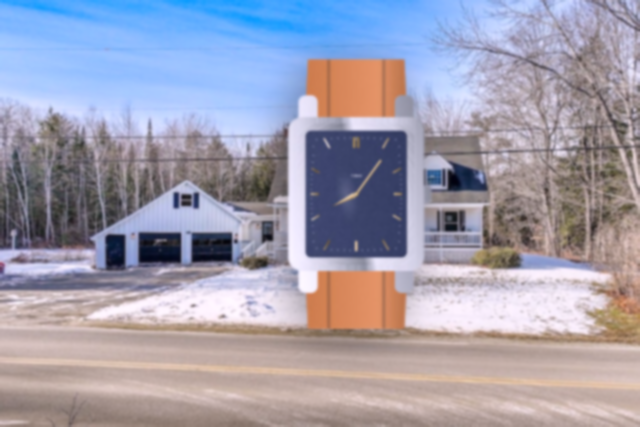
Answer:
h=8 m=6
